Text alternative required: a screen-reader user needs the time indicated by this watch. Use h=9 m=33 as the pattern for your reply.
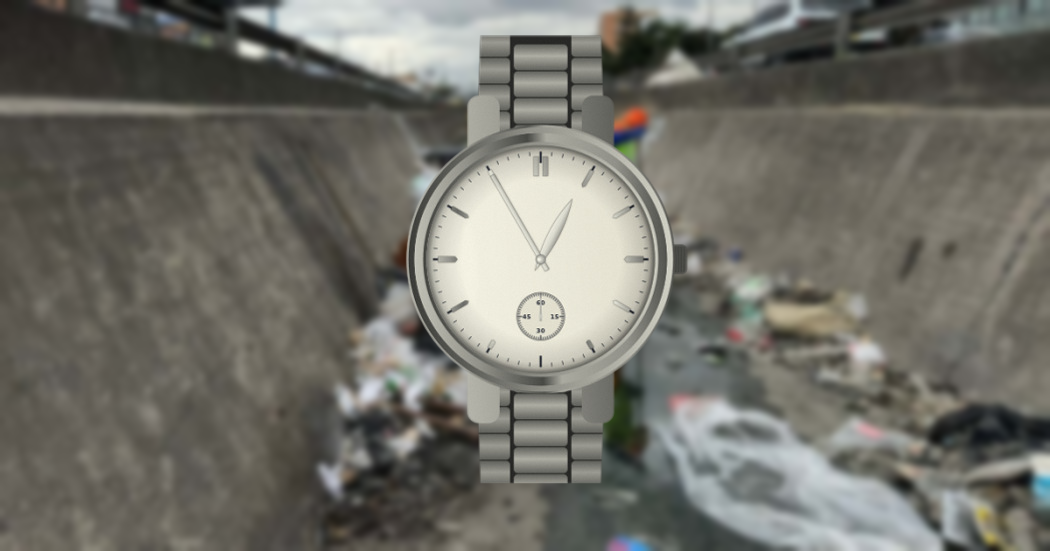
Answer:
h=12 m=55
